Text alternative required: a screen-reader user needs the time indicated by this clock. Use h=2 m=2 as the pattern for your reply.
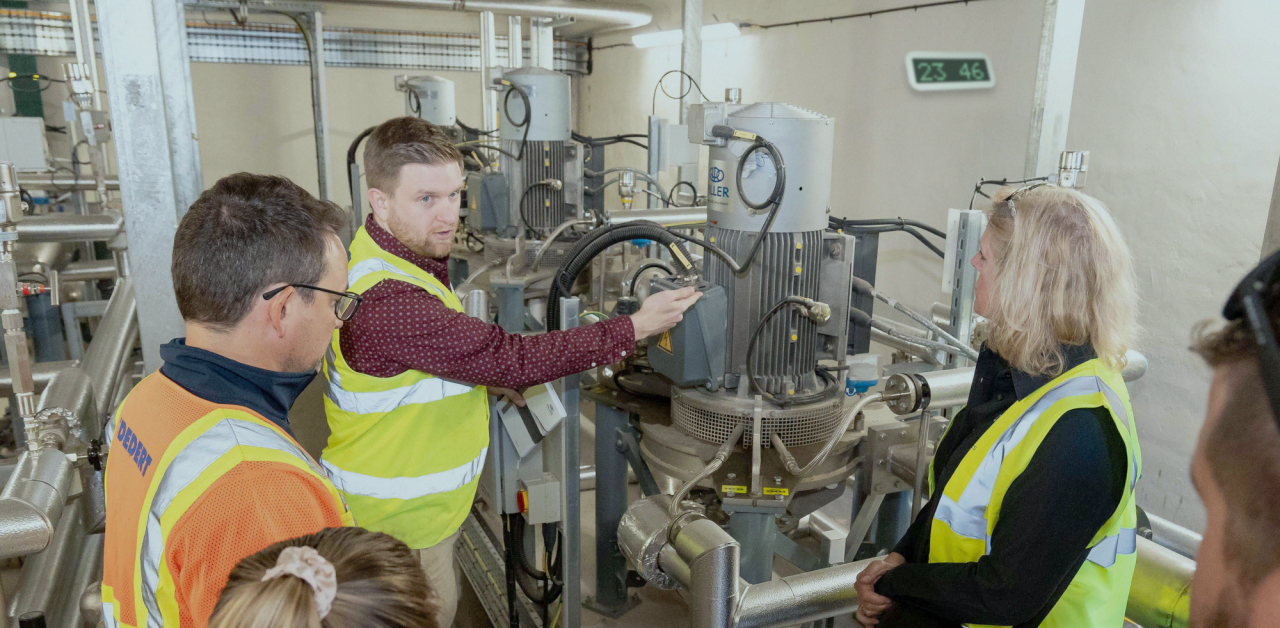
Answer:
h=23 m=46
